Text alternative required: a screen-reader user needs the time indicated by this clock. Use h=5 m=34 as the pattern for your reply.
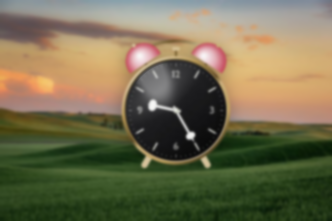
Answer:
h=9 m=25
